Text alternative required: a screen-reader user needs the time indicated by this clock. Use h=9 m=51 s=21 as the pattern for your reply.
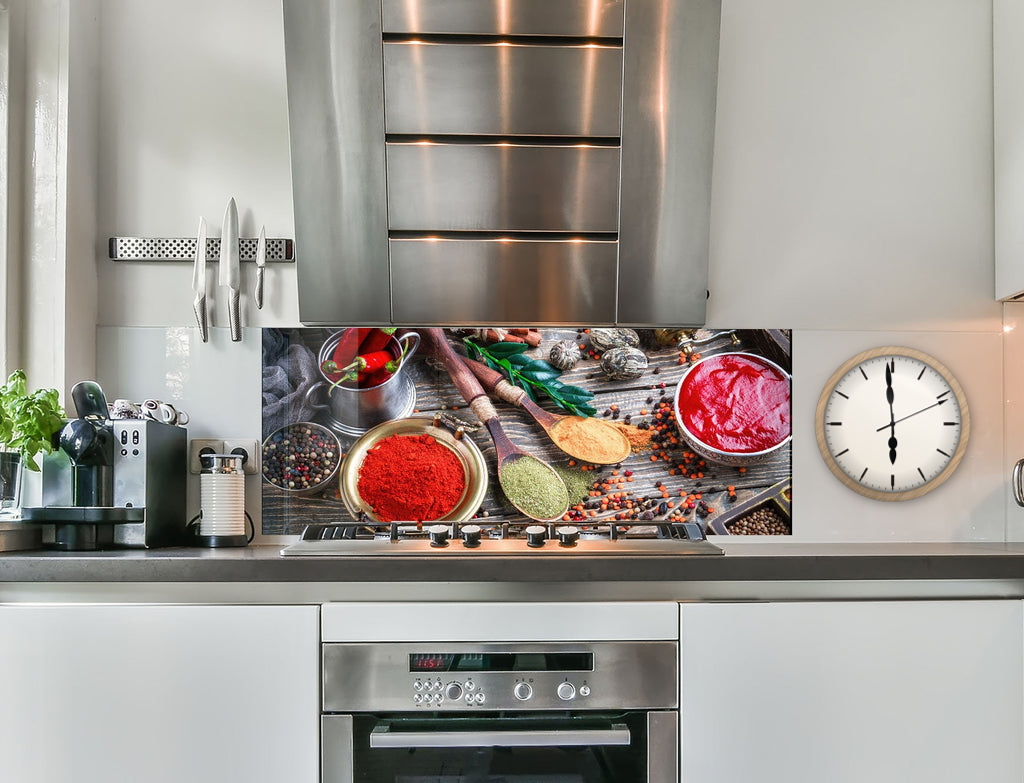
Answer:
h=5 m=59 s=11
